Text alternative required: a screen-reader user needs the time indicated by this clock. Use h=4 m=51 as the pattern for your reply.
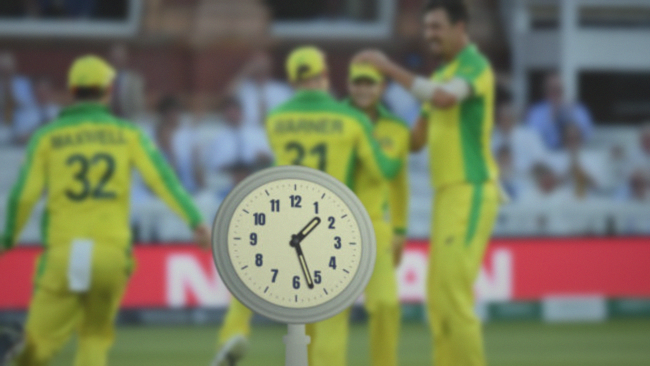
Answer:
h=1 m=27
